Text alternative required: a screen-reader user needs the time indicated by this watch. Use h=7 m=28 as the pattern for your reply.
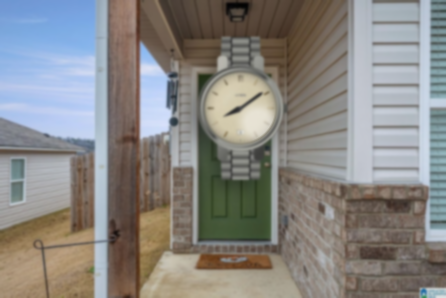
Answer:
h=8 m=9
